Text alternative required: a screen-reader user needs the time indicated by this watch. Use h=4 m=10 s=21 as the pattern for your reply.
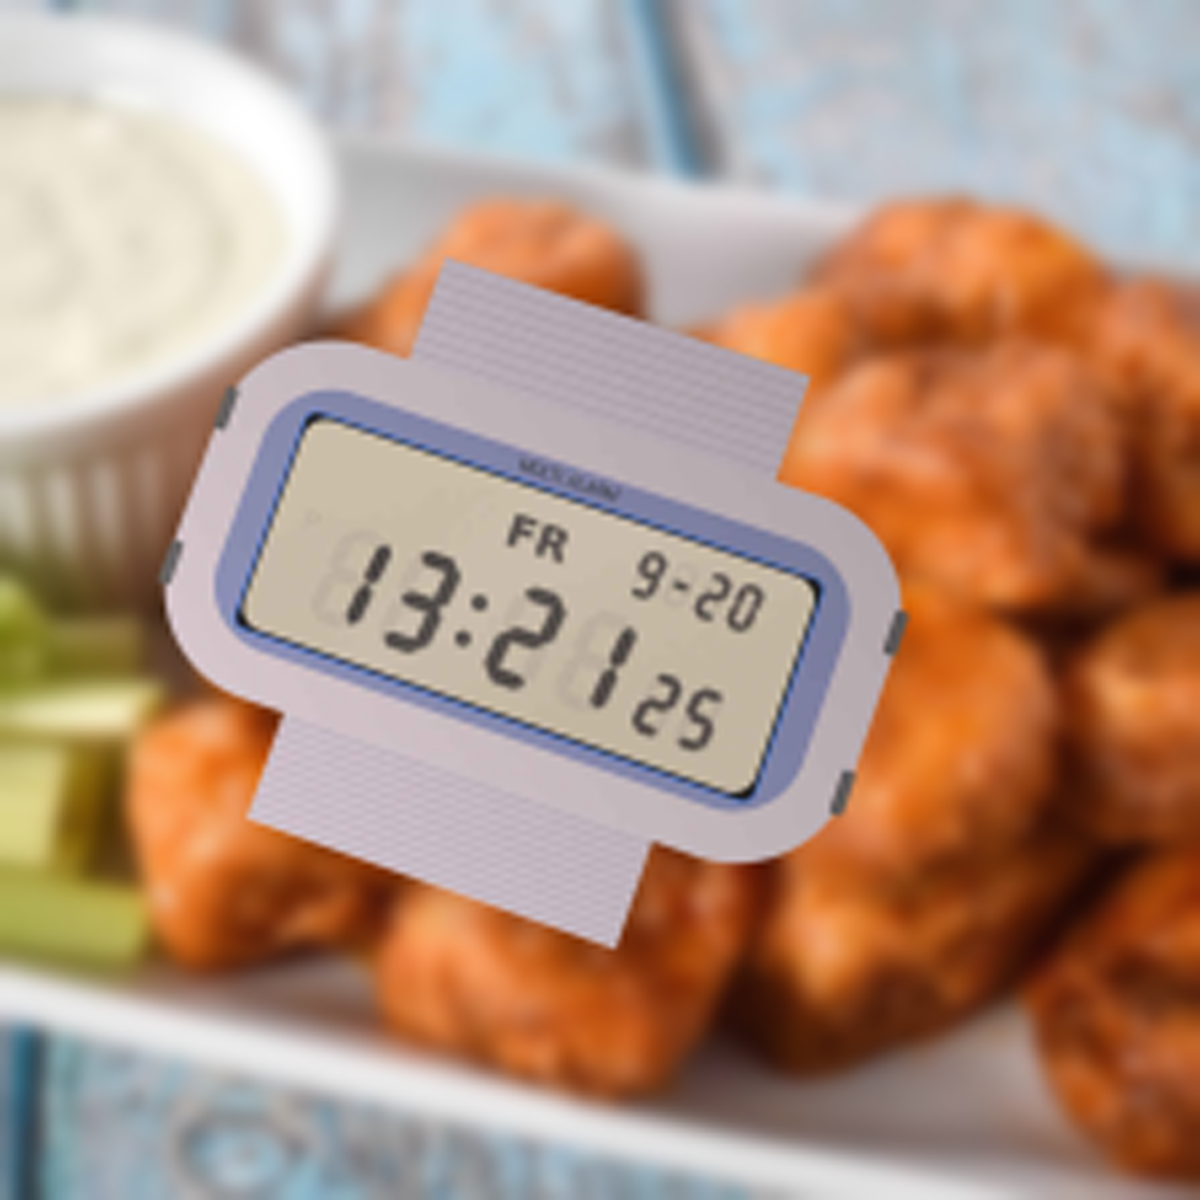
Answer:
h=13 m=21 s=25
